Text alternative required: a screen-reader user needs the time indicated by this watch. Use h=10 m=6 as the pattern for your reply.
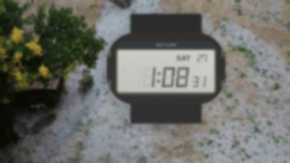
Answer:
h=1 m=8
